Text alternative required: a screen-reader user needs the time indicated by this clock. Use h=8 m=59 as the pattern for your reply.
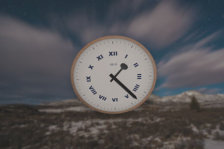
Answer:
h=1 m=23
